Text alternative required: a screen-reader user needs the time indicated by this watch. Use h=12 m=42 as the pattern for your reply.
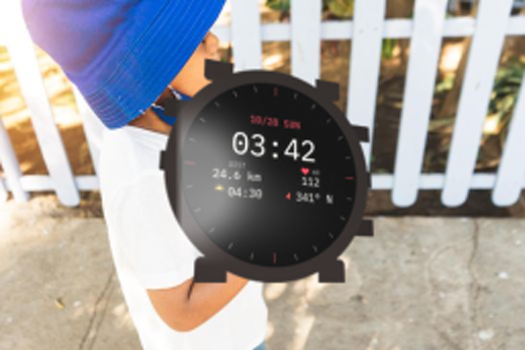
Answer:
h=3 m=42
